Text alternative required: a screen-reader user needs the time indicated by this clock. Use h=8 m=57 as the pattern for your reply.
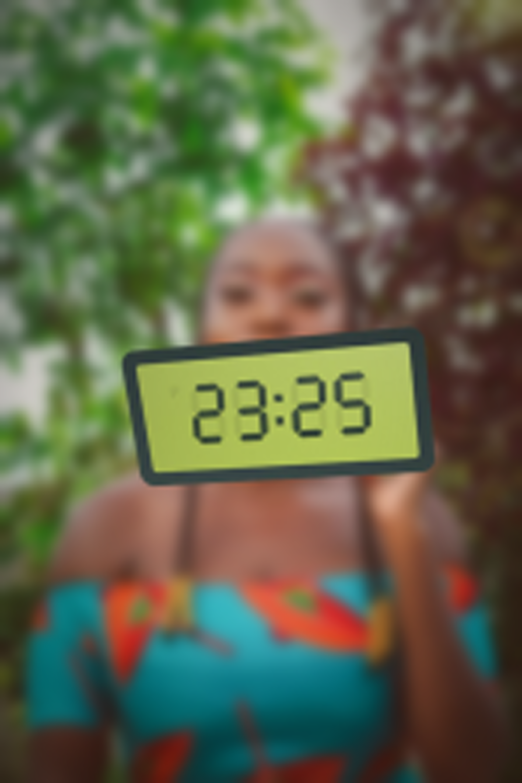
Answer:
h=23 m=25
